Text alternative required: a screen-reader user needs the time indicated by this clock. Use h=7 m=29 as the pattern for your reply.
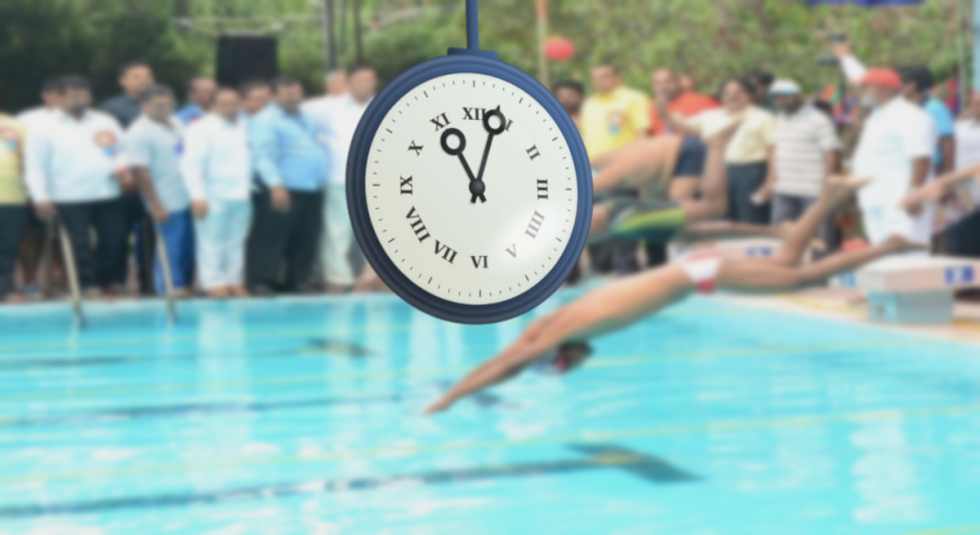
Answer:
h=11 m=3
